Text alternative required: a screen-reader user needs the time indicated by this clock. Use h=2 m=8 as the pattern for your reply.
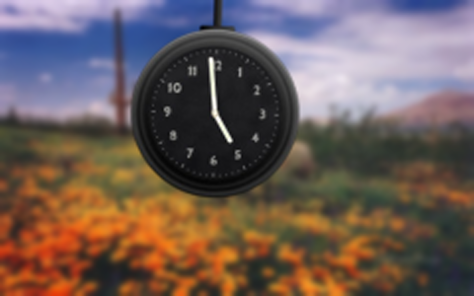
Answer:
h=4 m=59
